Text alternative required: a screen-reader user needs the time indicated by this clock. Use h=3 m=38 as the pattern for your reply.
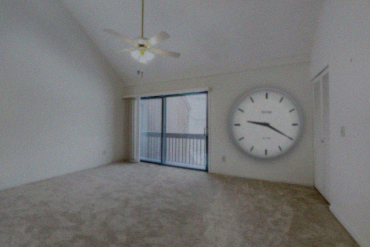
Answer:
h=9 m=20
